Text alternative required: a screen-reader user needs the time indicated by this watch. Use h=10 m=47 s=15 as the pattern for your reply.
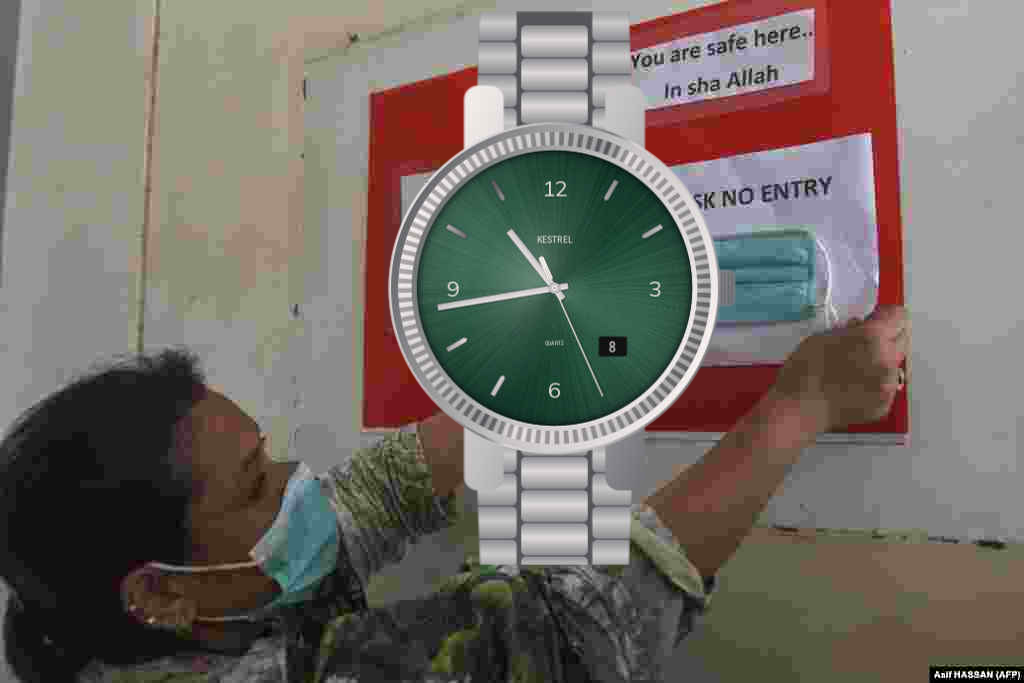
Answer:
h=10 m=43 s=26
